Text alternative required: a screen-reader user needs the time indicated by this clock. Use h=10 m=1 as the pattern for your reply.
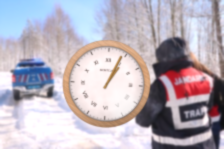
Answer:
h=1 m=4
